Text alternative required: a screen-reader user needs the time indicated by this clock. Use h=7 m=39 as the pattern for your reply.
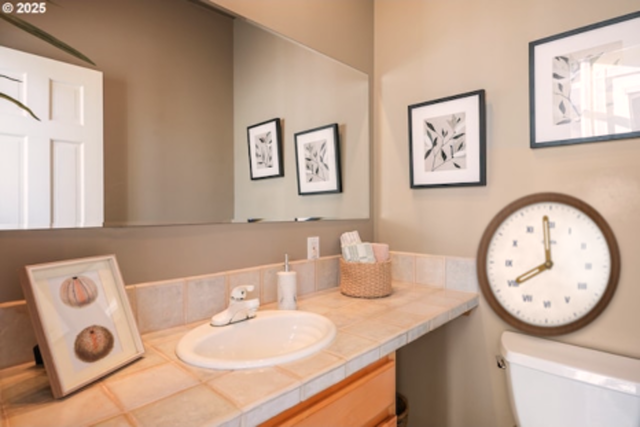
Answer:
h=7 m=59
